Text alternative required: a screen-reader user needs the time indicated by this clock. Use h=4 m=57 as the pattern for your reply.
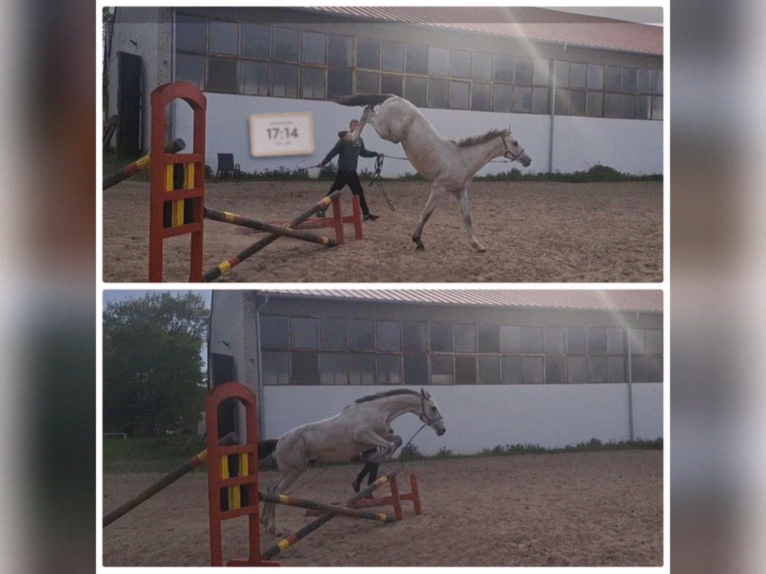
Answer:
h=17 m=14
